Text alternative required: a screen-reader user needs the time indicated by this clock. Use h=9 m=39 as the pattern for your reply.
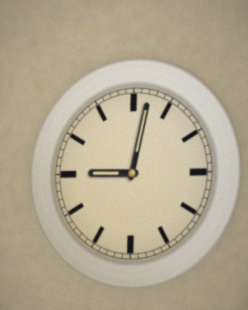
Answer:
h=9 m=2
